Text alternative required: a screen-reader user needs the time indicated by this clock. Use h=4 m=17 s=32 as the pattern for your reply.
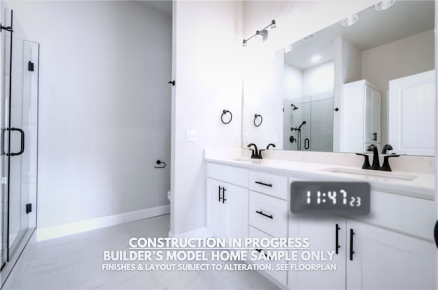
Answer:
h=11 m=47 s=23
